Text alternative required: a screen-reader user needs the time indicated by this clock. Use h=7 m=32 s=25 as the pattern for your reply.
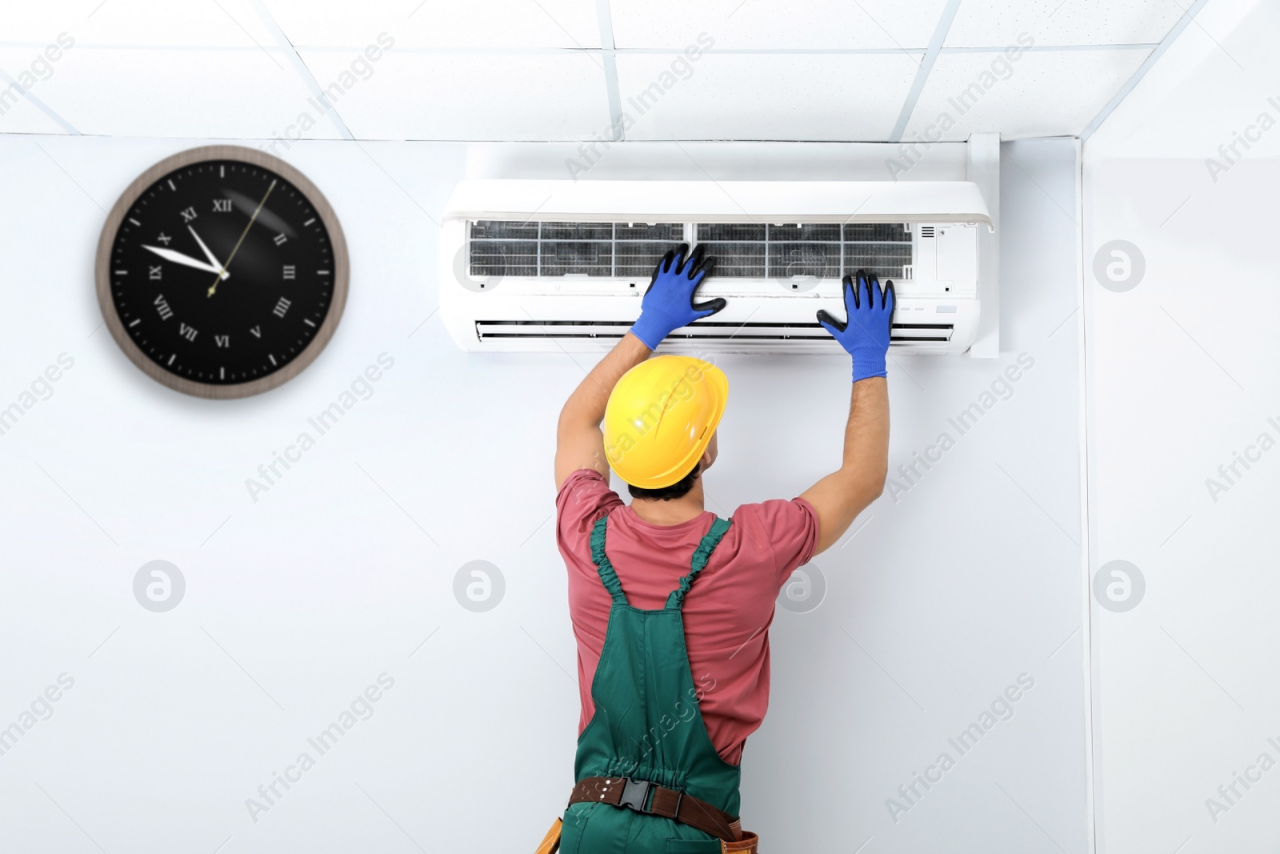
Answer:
h=10 m=48 s=5
